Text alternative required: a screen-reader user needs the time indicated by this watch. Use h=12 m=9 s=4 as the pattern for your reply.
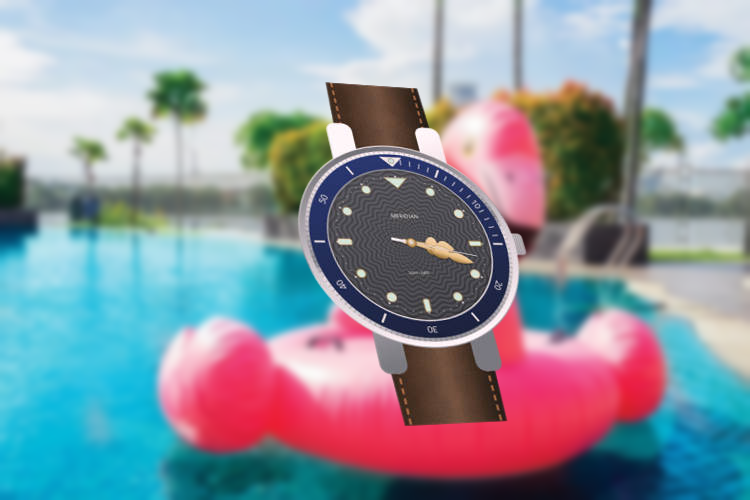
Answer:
h=3 m=18 s=17
